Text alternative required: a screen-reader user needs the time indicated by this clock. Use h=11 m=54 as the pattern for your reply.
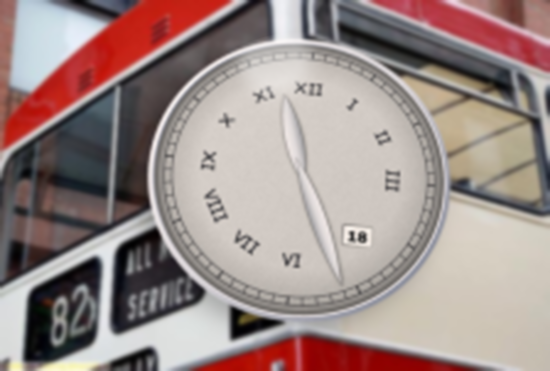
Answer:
h=11 m=26
